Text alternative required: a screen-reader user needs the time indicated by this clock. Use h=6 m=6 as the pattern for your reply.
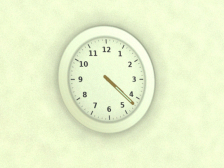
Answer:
h=4 m=22
